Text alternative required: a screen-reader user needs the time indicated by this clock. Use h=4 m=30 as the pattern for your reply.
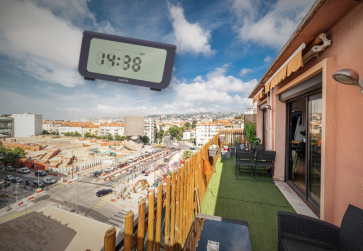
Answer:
h=14 m=38
